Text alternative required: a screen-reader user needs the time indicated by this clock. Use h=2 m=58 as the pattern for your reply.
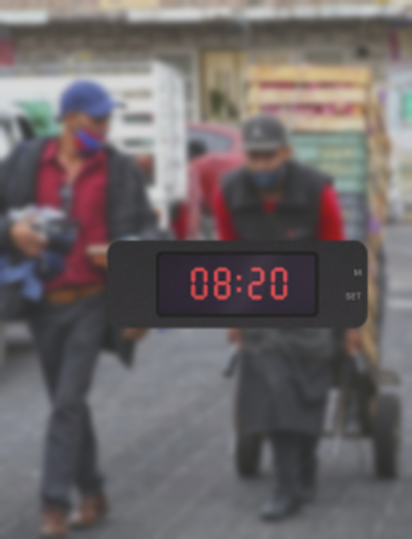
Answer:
h=8 m=20
